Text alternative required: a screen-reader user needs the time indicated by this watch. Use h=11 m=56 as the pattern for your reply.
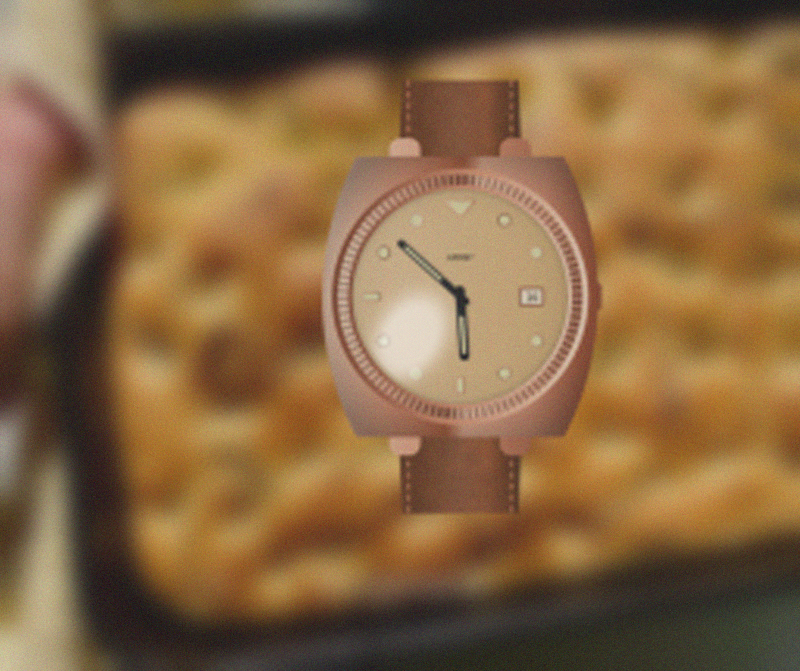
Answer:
h=5 m=52
